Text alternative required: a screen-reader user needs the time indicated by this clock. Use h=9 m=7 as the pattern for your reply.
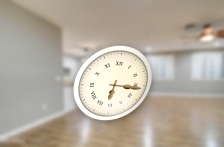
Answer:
h=6 m=16
